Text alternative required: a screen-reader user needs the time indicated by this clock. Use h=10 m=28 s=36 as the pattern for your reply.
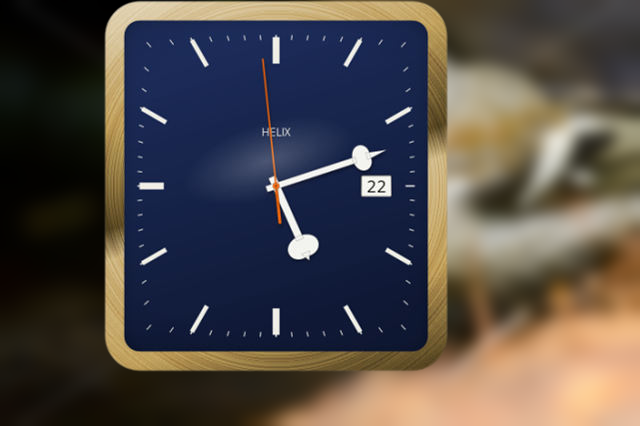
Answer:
h=5 m=11 s=59
